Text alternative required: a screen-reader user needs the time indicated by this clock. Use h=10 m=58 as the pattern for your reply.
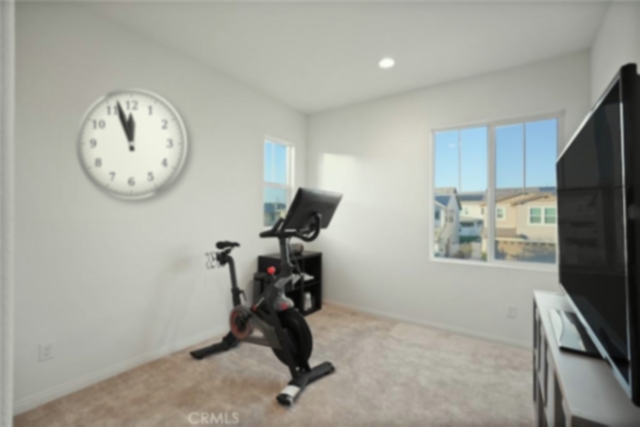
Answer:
h=11 m=57
